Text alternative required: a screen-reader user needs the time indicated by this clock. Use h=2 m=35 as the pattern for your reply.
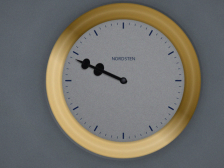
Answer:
h=9 m=49
